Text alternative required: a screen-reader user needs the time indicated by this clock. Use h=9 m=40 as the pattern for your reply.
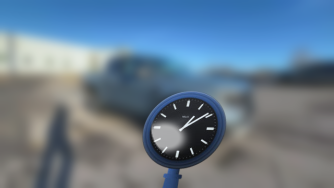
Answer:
h=1 m=9
